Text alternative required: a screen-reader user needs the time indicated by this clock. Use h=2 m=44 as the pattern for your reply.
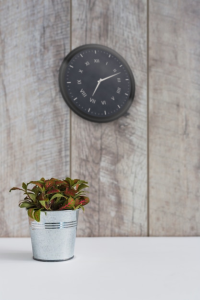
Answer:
h=7 m=12
